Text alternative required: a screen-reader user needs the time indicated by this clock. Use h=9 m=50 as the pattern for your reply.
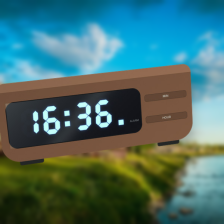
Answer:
h=16 m=36
